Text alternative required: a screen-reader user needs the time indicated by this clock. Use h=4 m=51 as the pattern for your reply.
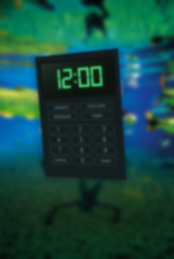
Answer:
h=12 m=0
